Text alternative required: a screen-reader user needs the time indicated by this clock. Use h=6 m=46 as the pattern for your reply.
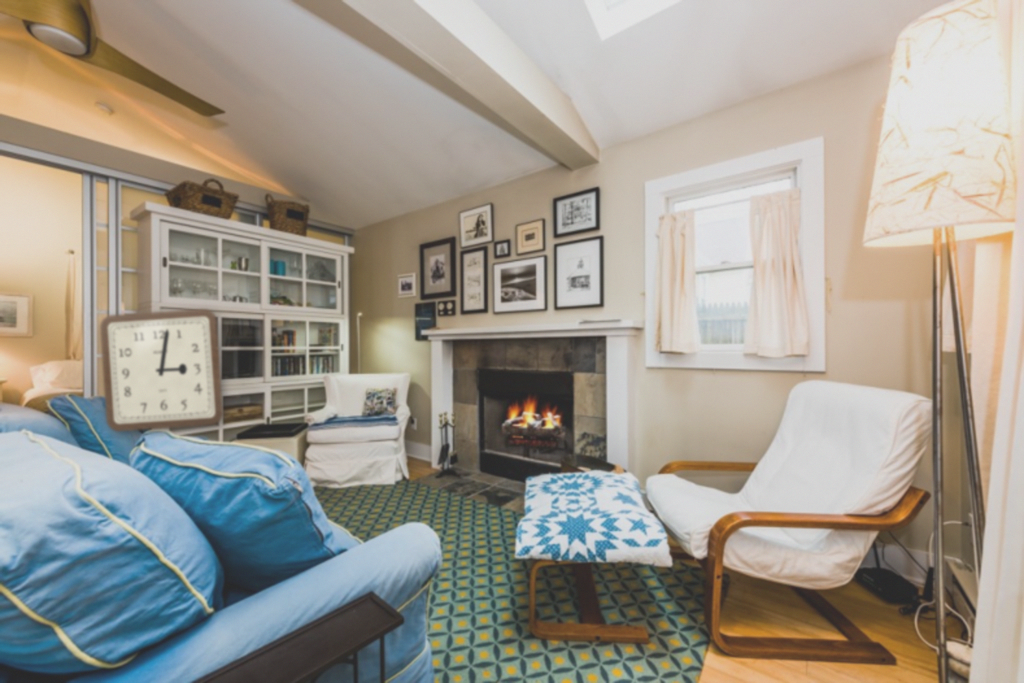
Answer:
h=3 m=2
